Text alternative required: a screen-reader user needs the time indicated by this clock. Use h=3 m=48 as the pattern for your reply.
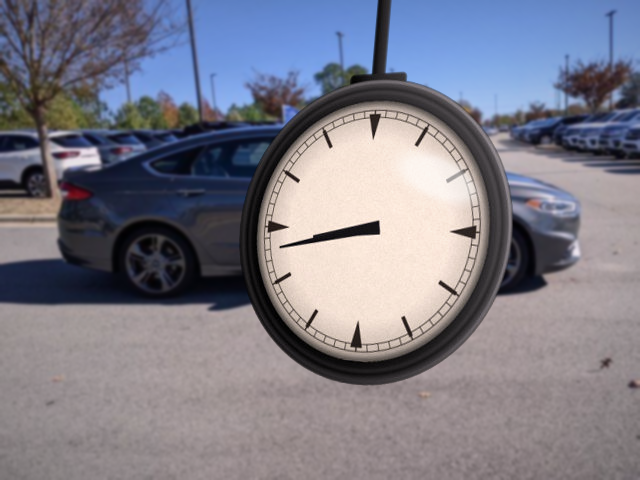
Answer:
h=8 m=43
